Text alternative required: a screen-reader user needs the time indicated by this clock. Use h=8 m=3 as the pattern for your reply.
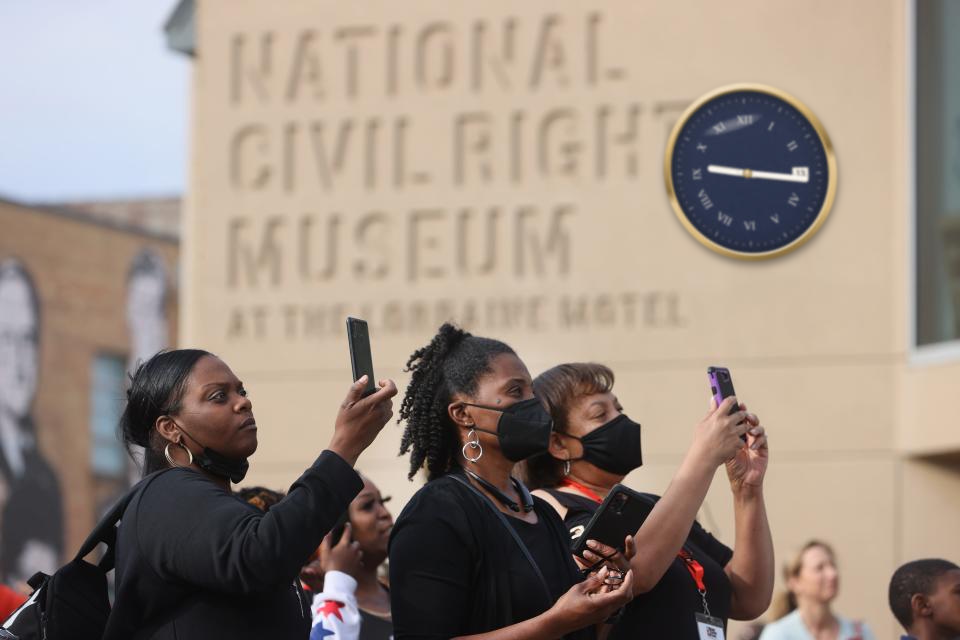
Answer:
h=9 m=16
